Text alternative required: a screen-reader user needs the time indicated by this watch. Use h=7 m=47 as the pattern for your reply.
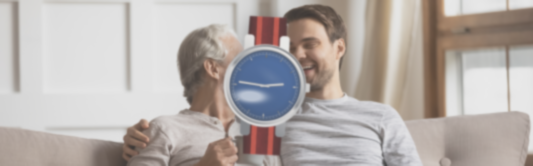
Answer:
h=2 m=46
